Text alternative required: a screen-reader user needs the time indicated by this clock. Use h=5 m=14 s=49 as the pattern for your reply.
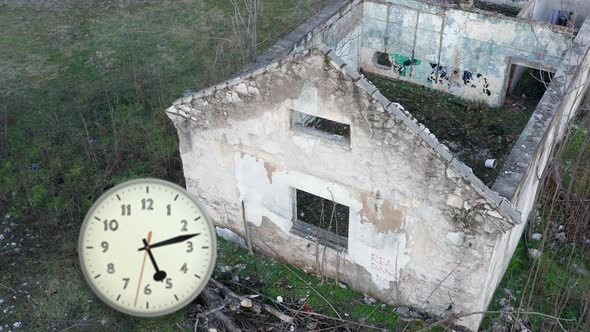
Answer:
h=5 m=12 s=32
